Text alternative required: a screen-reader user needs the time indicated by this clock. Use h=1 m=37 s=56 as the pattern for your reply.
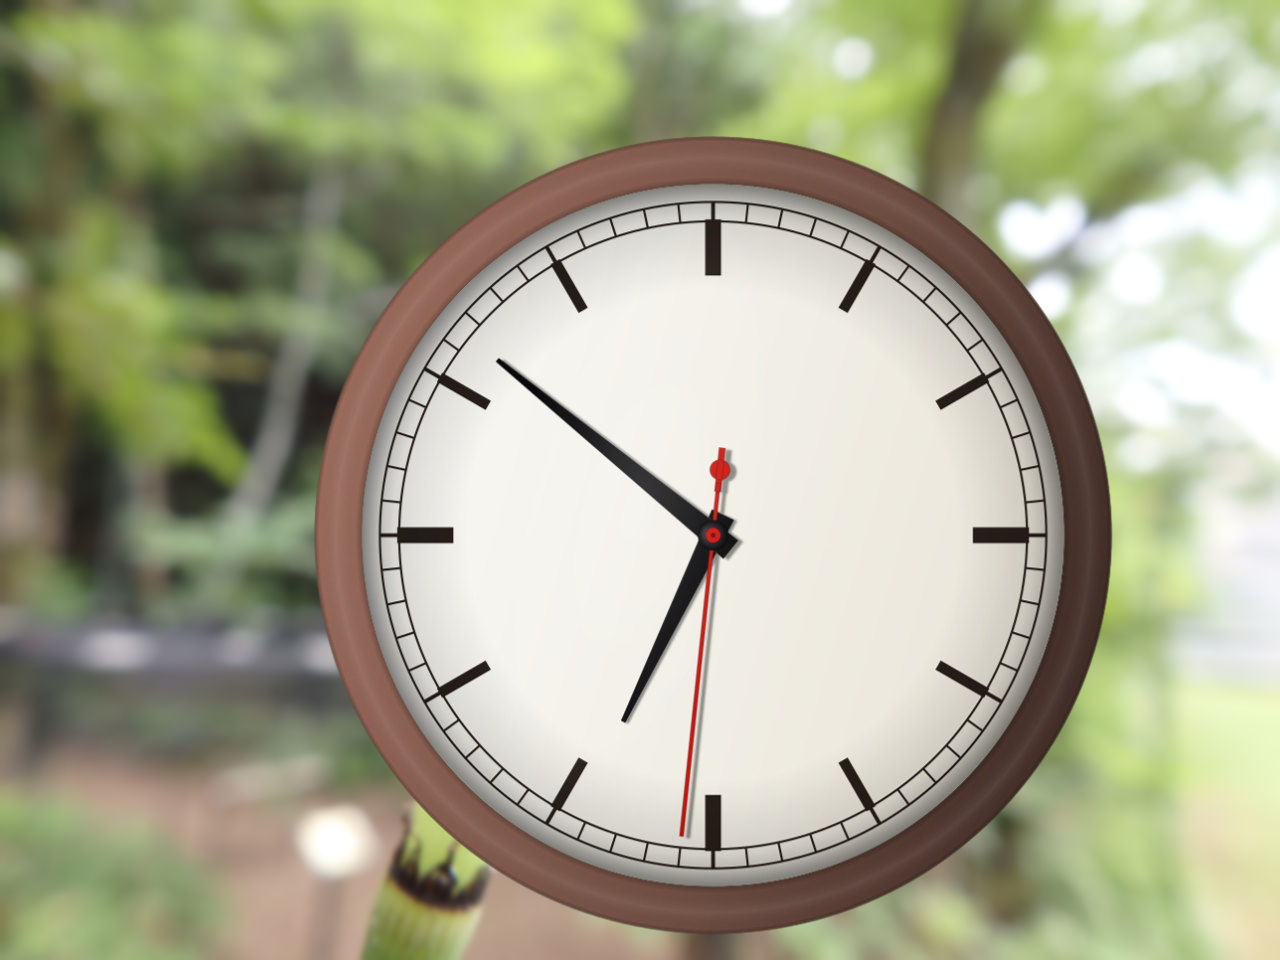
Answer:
h=6 m=51 s=31
